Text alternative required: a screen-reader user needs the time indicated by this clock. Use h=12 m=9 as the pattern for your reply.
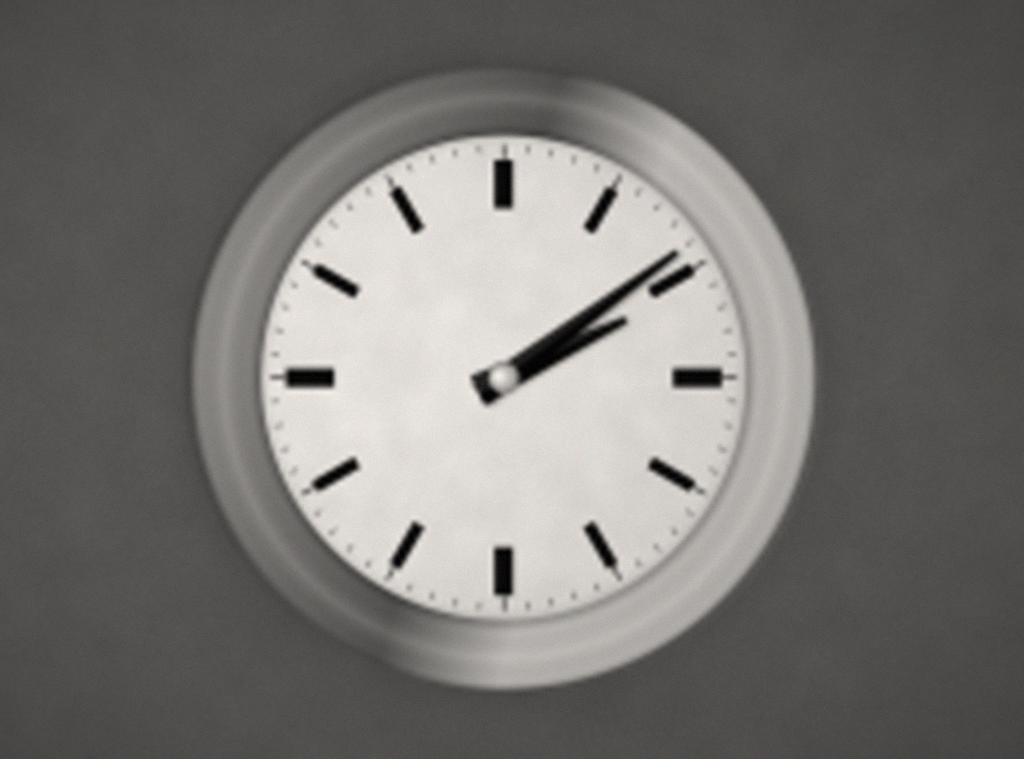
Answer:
h=2 m=9
